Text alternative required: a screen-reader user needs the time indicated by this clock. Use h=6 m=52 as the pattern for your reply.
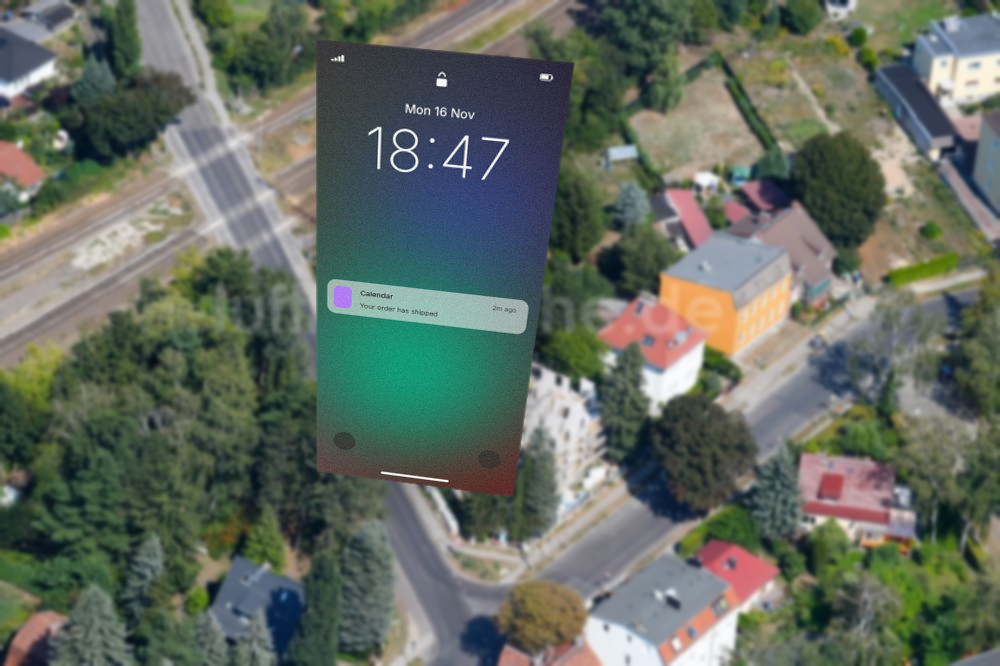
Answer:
h=18 m=47
